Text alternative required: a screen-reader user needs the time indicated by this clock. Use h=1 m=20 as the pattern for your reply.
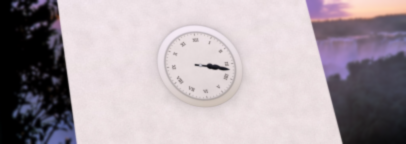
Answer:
h=3 m=17
